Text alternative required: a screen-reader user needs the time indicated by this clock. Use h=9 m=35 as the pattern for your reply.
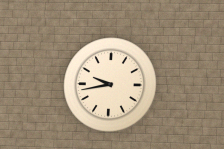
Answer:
h=9 m=43
